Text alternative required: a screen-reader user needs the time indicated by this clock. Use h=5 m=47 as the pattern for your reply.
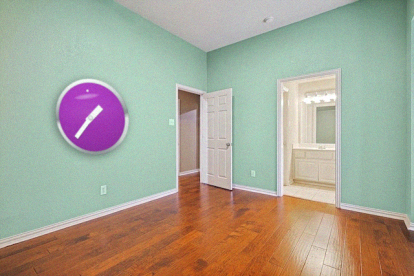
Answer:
h=1 m=37
